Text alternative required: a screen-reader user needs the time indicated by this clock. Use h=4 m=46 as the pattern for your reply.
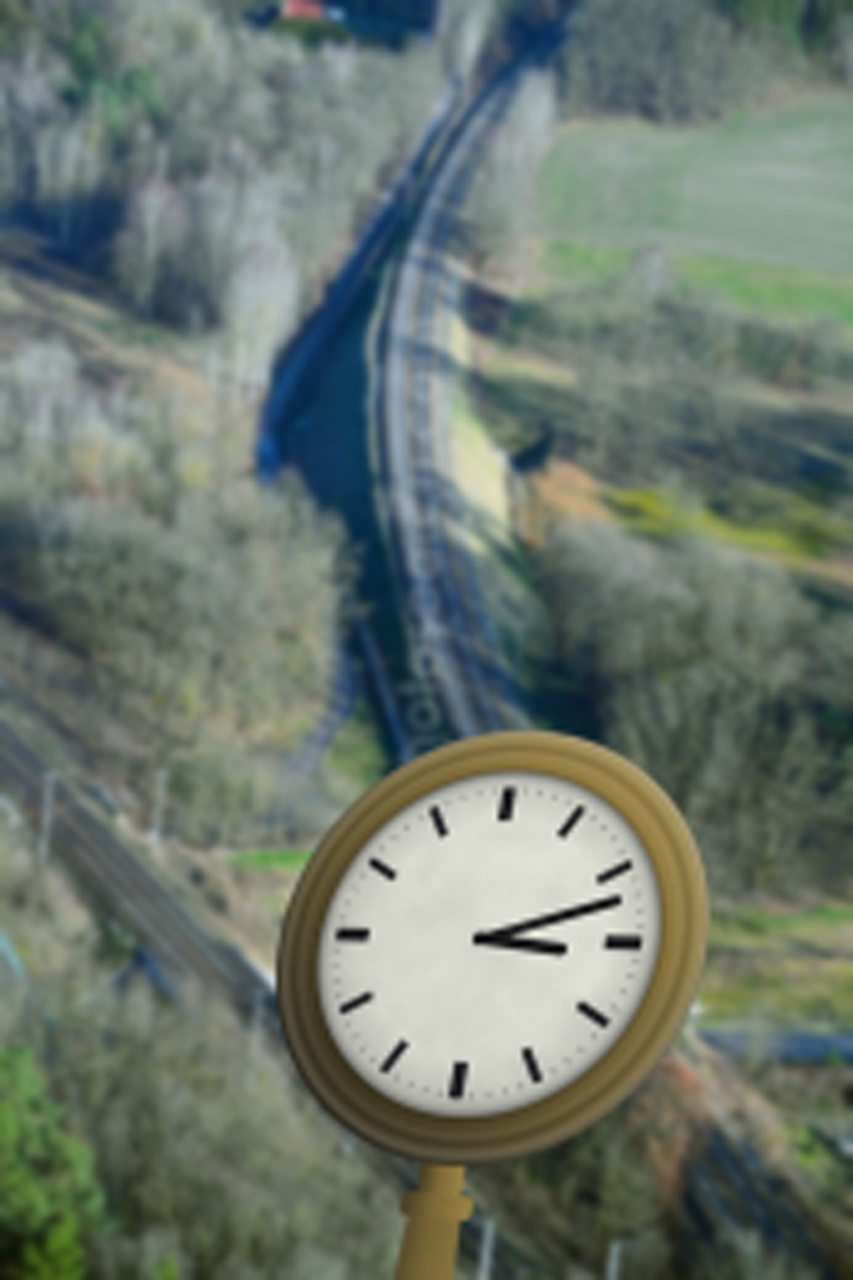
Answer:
h=3 m=12
